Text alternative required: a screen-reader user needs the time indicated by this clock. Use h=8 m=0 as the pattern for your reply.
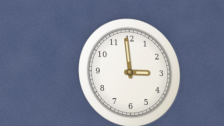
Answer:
h=2 m=59
